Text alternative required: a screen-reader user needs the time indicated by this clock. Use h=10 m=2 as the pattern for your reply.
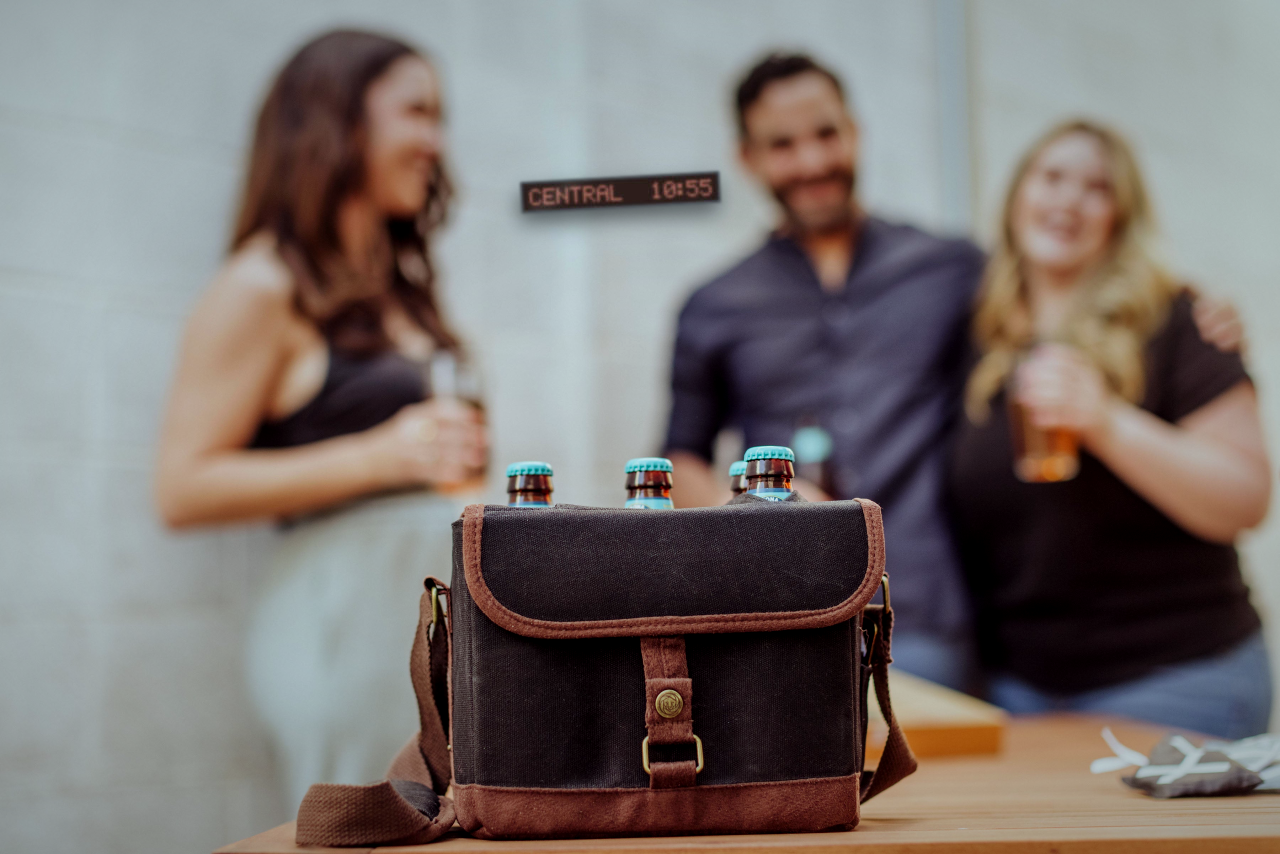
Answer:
h=10 m=55
